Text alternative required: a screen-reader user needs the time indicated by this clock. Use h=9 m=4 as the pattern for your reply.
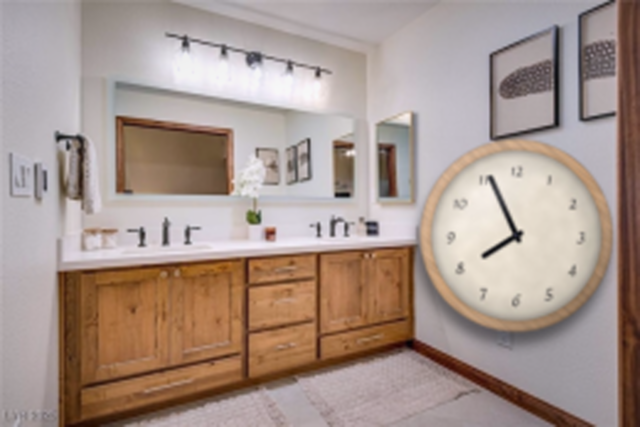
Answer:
h=7 m=56
